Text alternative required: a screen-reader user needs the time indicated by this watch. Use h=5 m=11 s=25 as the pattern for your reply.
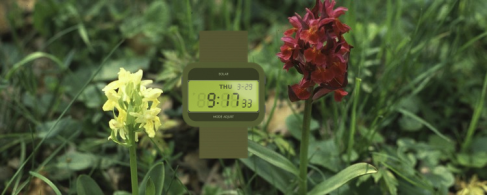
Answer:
h=9 m=17 s=33
